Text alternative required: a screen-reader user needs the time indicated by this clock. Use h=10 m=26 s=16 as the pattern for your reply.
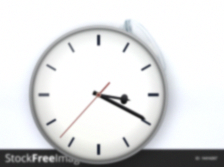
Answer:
h=3 m=19 s=37
